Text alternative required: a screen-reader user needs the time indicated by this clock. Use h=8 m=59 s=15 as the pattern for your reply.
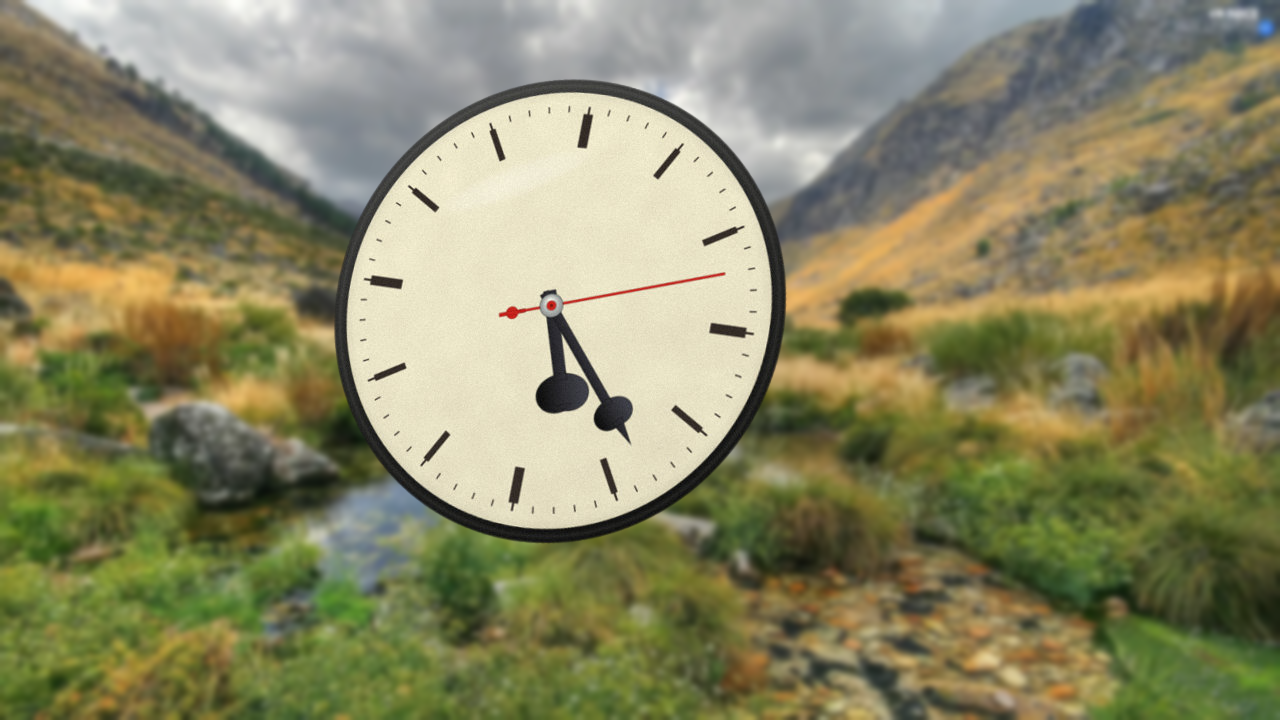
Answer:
h=5 m=23 s=12
